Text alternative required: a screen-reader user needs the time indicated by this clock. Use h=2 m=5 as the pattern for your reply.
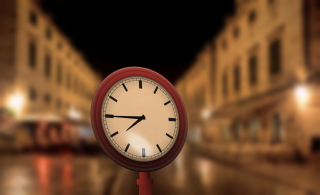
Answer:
h=7 m=45
